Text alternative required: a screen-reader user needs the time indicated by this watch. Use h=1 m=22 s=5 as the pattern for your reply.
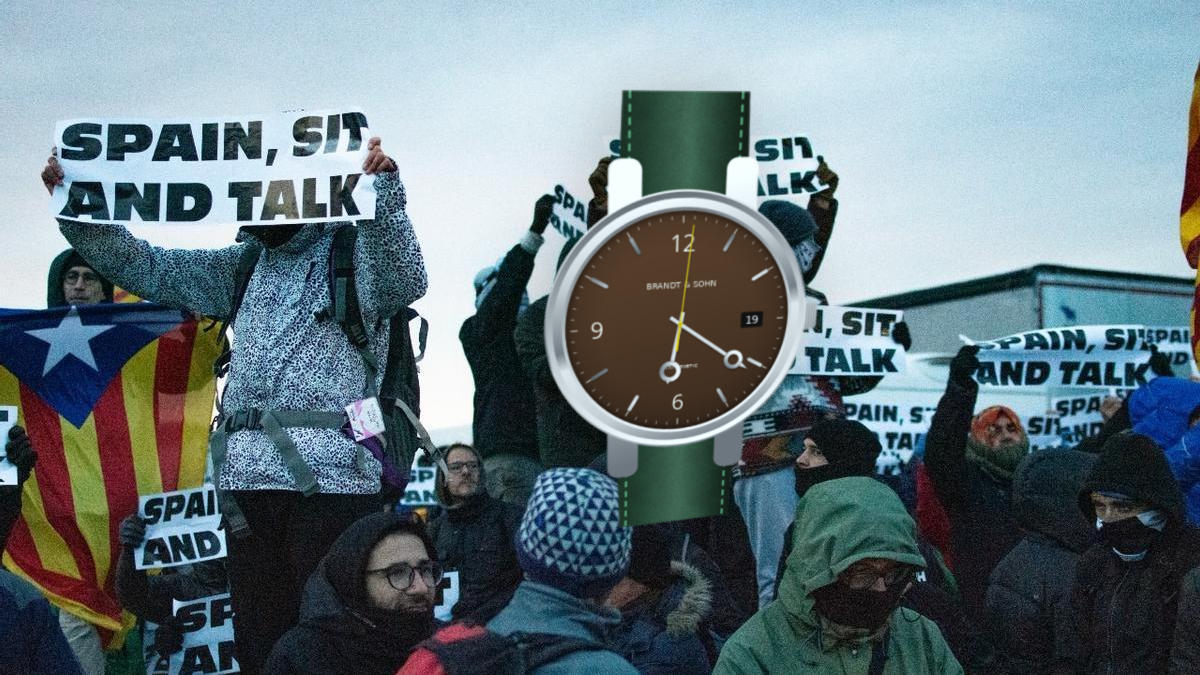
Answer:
h=6 m=21 s=1
